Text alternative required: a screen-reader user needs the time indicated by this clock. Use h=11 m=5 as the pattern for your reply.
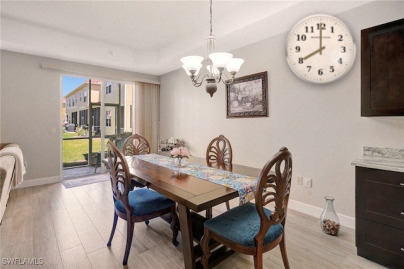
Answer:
h=8 m=0
